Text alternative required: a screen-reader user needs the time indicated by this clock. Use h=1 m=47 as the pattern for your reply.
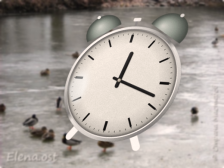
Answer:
h=12 m=18
